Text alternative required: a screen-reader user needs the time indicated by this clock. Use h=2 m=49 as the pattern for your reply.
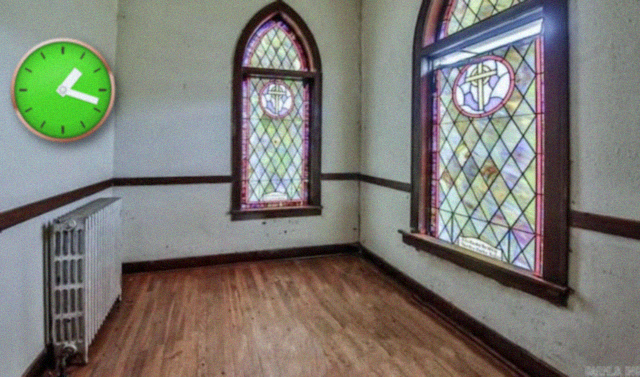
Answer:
h=1 m=18
